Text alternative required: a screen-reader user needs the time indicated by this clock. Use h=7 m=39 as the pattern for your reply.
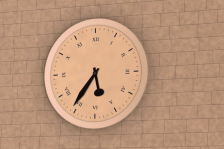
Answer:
h=5 m=36
